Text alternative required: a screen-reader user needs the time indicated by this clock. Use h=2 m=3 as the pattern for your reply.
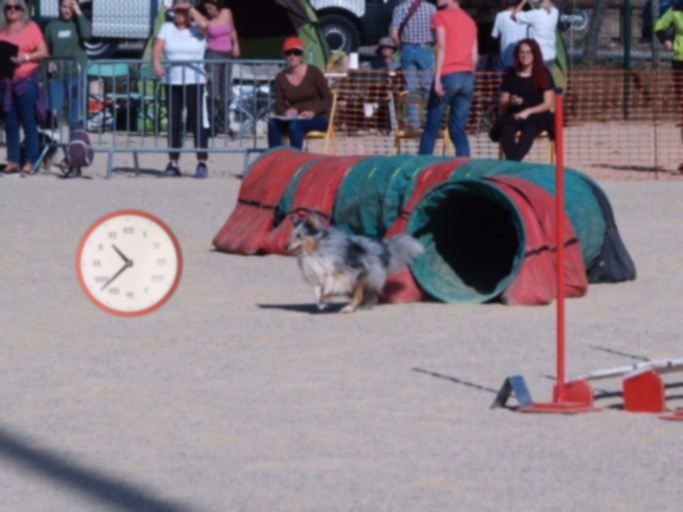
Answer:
h=10 m=38
